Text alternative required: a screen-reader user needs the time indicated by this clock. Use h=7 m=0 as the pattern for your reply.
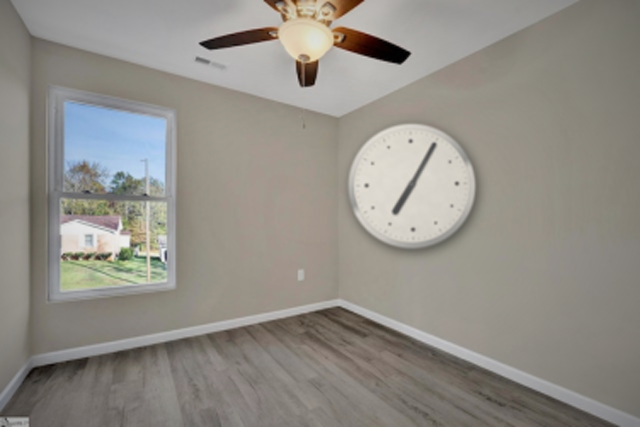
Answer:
h=7 m=5
